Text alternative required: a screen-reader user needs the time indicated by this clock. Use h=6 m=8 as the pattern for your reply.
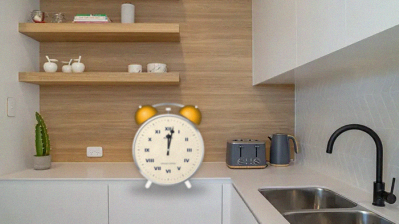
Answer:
h=12 m=2
